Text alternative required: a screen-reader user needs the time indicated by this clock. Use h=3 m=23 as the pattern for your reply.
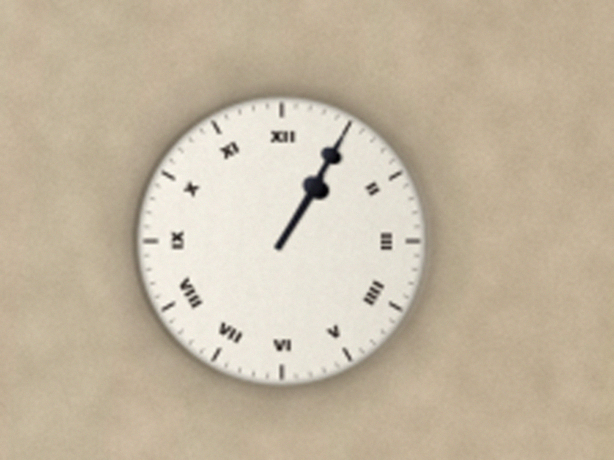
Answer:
h=1 m=5
